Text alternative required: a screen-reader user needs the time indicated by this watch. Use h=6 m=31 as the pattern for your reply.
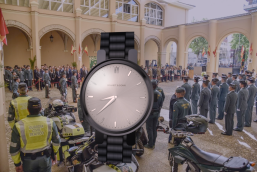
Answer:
h=8 m=38
